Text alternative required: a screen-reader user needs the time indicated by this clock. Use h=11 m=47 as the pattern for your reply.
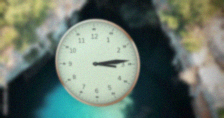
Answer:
h=3 m=14
